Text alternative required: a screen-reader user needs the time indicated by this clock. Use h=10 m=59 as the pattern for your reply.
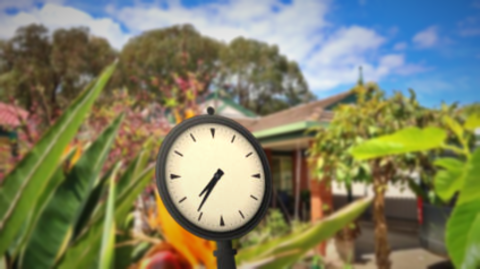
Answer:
h=7 m=36
